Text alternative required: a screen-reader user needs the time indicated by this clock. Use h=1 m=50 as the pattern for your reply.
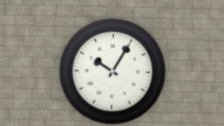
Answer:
h=10 m=5
